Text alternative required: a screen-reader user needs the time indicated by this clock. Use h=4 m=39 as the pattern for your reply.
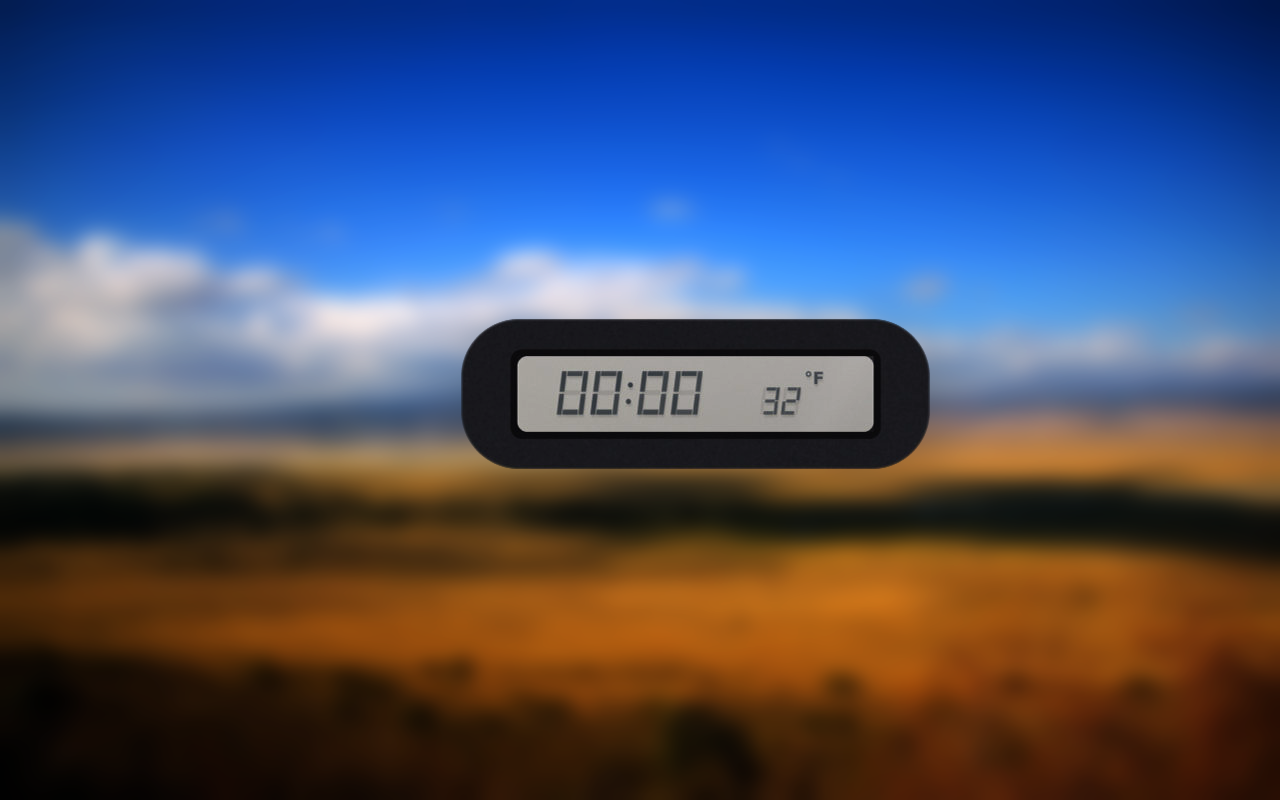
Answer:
h=0 m=0
